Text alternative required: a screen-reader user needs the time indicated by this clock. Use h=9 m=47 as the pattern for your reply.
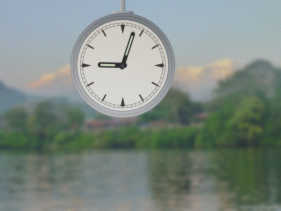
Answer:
h=9 m=3
